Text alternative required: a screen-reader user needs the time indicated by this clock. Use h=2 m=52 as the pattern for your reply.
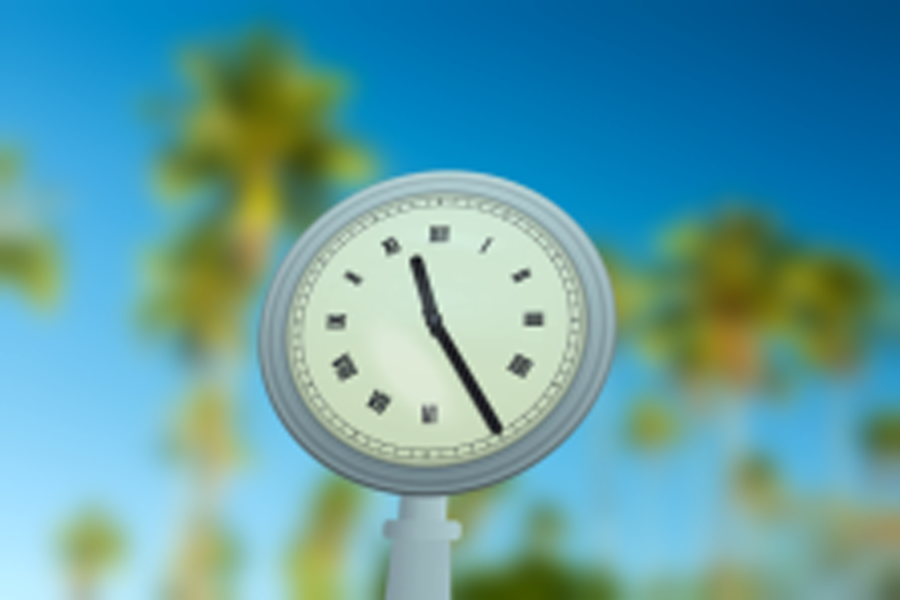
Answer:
h=11 m=25
